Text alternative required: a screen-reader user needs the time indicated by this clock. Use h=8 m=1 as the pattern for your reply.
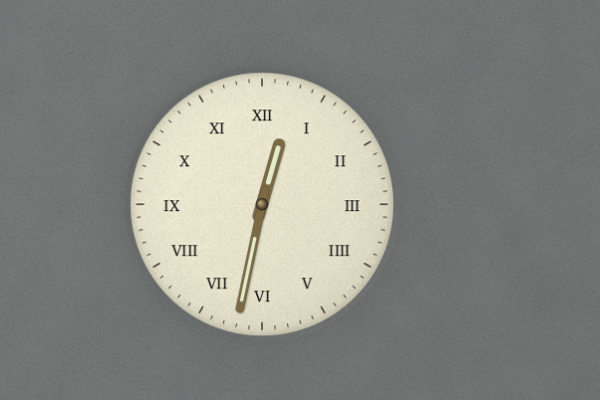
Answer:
h=12 m=32
